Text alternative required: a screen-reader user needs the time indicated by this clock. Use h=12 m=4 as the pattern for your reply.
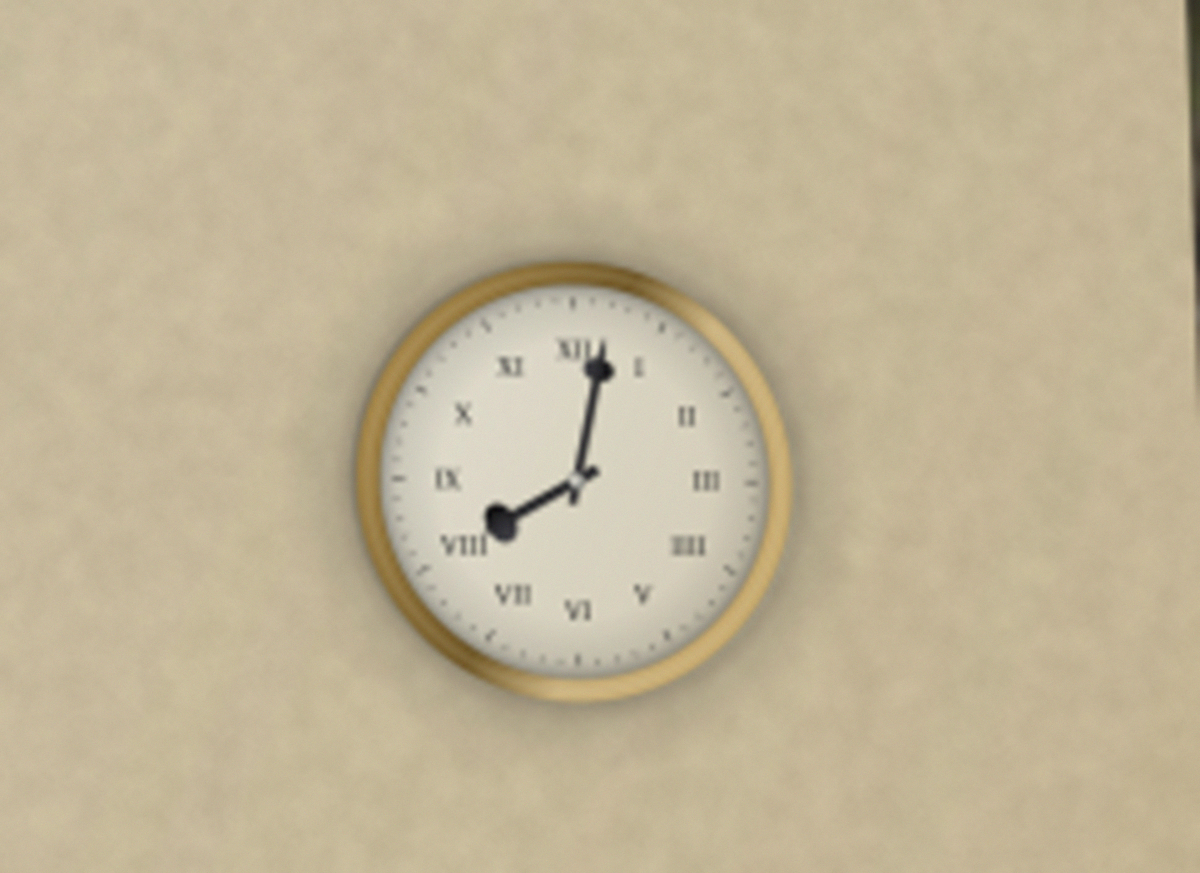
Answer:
h=8 m=2
